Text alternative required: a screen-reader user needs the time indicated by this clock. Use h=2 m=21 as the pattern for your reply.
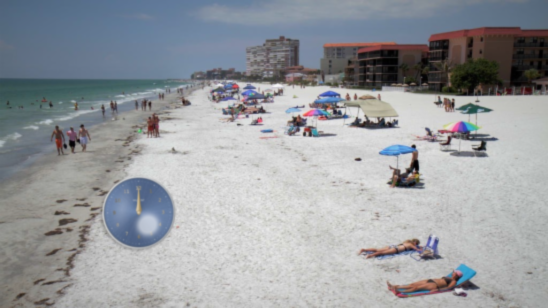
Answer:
h=12 m=0
